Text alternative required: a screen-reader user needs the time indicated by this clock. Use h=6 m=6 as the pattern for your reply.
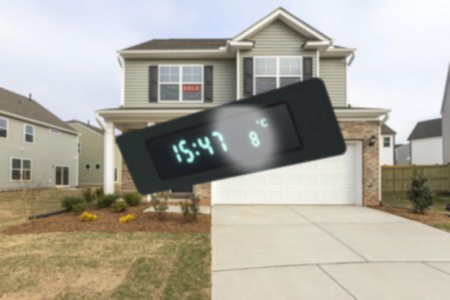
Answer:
h=15 m=47
